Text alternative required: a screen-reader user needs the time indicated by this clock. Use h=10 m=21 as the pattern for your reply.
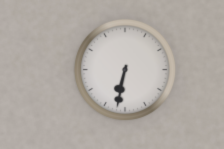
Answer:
h=6 m=32
